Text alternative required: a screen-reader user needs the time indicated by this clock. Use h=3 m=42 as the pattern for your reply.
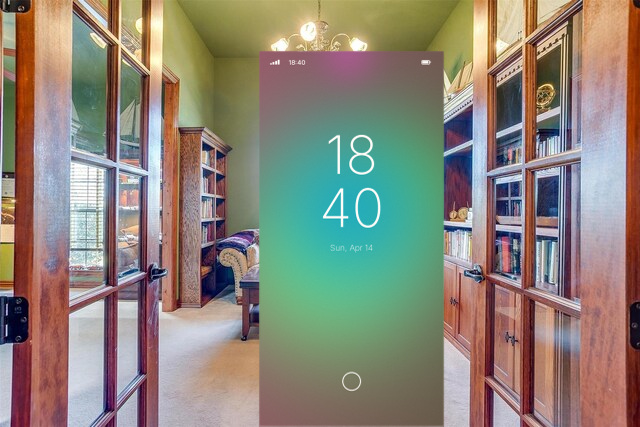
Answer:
h=18 m=40
